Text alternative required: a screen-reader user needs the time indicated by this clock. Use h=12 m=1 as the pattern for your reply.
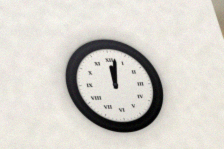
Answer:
h=12 m=2
